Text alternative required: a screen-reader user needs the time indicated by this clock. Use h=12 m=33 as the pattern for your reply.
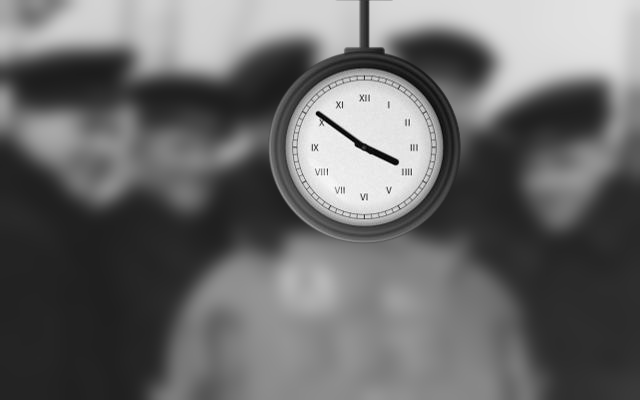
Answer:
h=3 m=51
